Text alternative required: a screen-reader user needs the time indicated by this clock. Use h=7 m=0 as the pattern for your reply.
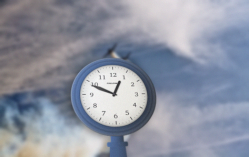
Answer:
h=12 m=49
